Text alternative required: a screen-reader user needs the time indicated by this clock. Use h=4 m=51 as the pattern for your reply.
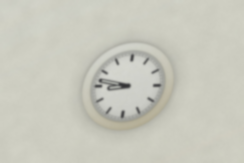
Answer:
h=8 m=47
